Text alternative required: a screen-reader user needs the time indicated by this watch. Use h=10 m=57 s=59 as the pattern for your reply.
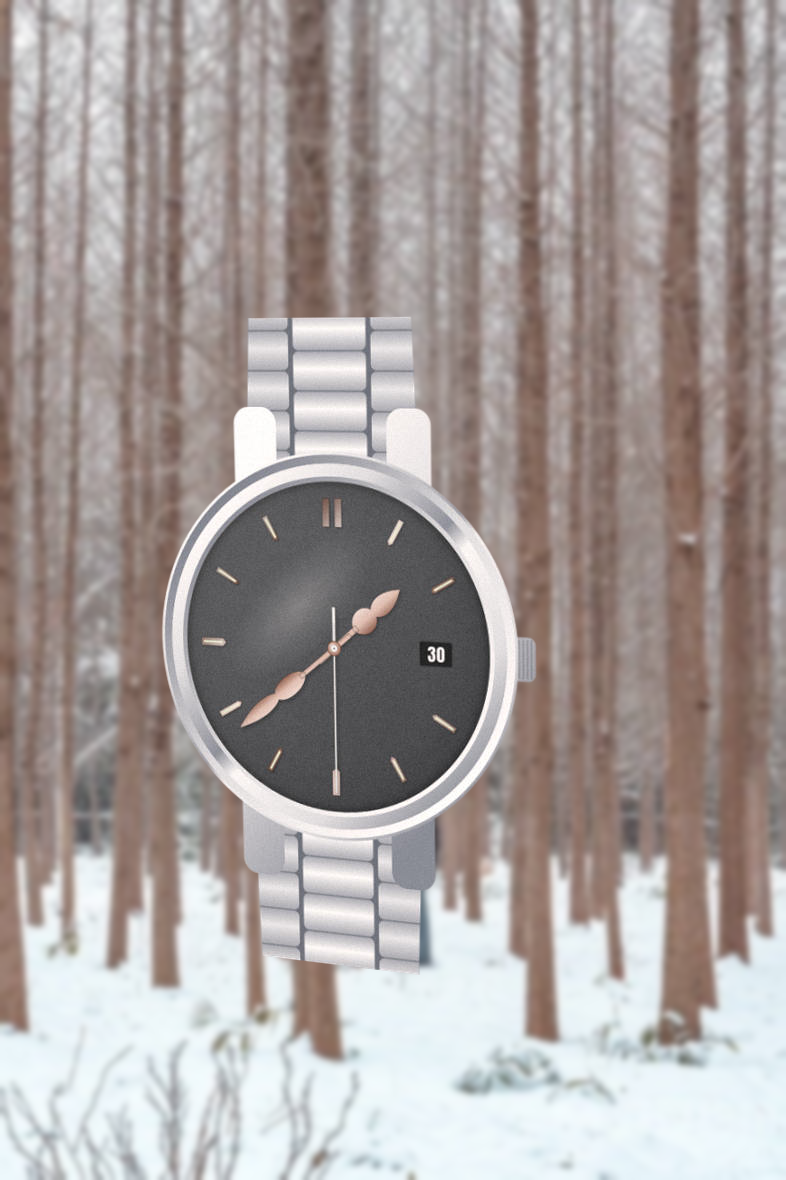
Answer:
h=1 m=38 s=30
